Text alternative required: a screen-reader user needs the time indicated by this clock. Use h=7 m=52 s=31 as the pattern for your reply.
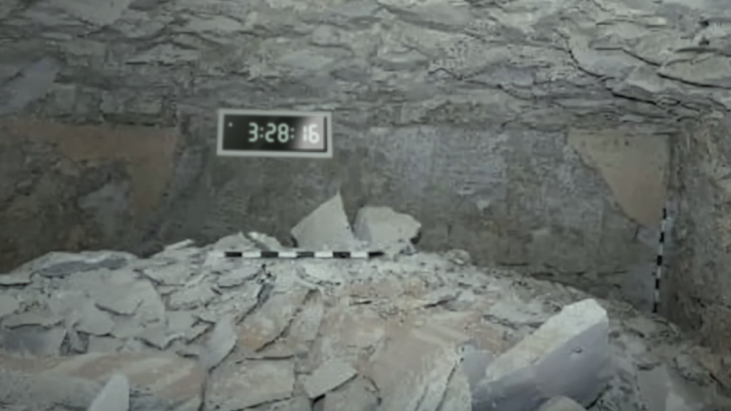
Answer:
h=3 m=28 s=16
